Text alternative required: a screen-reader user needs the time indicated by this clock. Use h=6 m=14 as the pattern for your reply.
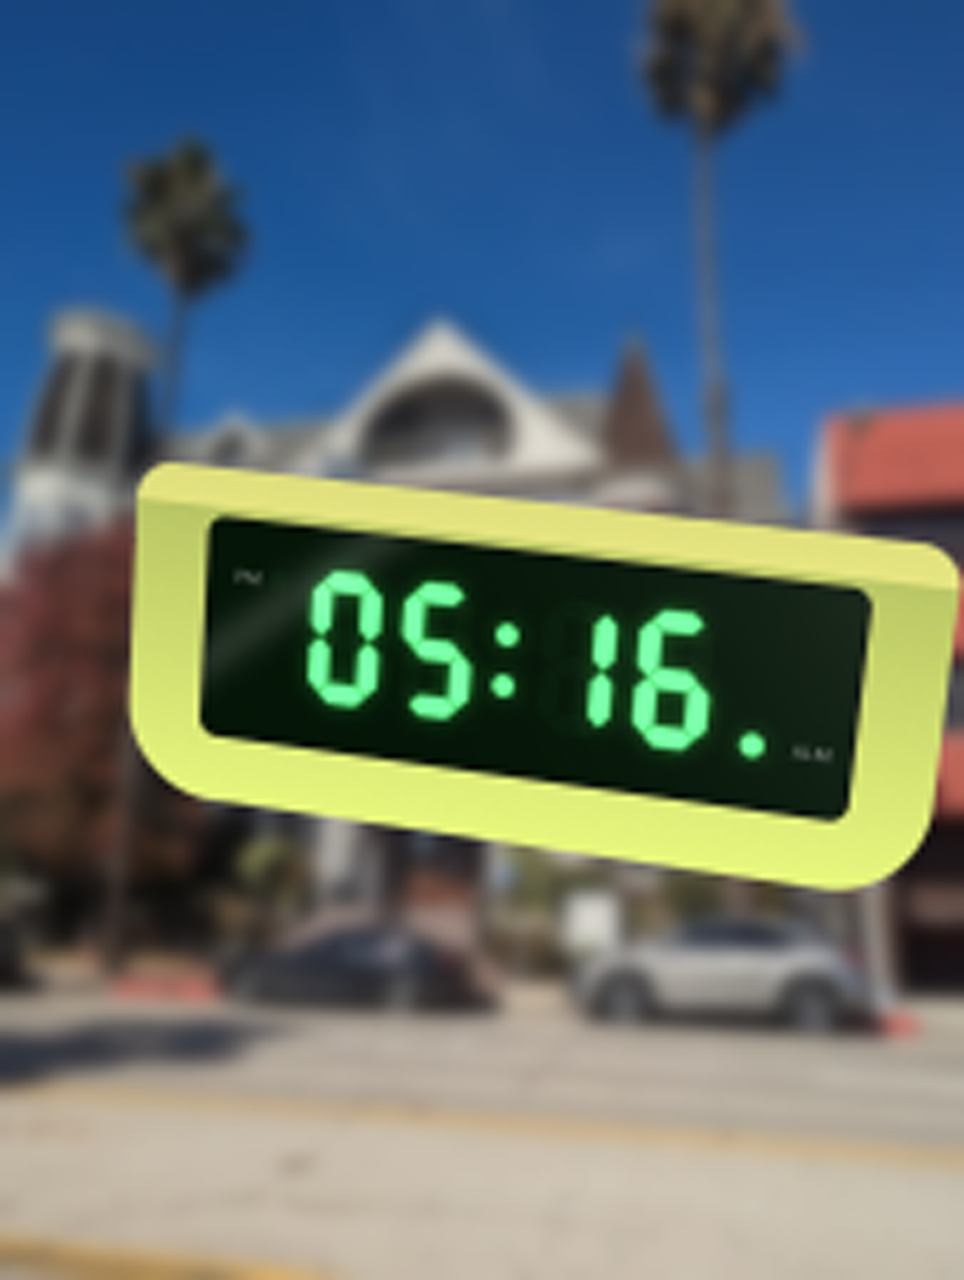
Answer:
h=5 m=16
